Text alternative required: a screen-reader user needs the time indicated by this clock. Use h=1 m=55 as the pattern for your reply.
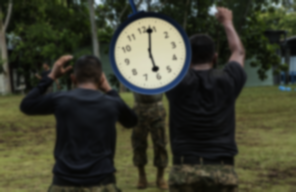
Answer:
h=6 m=3
